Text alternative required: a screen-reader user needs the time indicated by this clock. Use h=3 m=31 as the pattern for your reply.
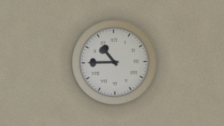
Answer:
h=10 m=45
